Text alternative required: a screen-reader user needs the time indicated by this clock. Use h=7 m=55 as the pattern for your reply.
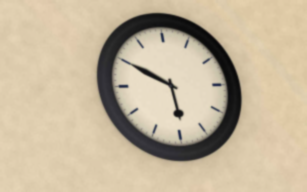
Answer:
h=5 m=50
